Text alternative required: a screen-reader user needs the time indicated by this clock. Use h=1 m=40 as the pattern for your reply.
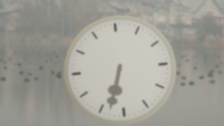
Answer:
h=6 m=33
